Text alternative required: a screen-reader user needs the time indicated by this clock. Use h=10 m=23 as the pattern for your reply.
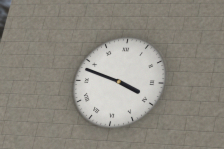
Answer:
h=3 m=48
